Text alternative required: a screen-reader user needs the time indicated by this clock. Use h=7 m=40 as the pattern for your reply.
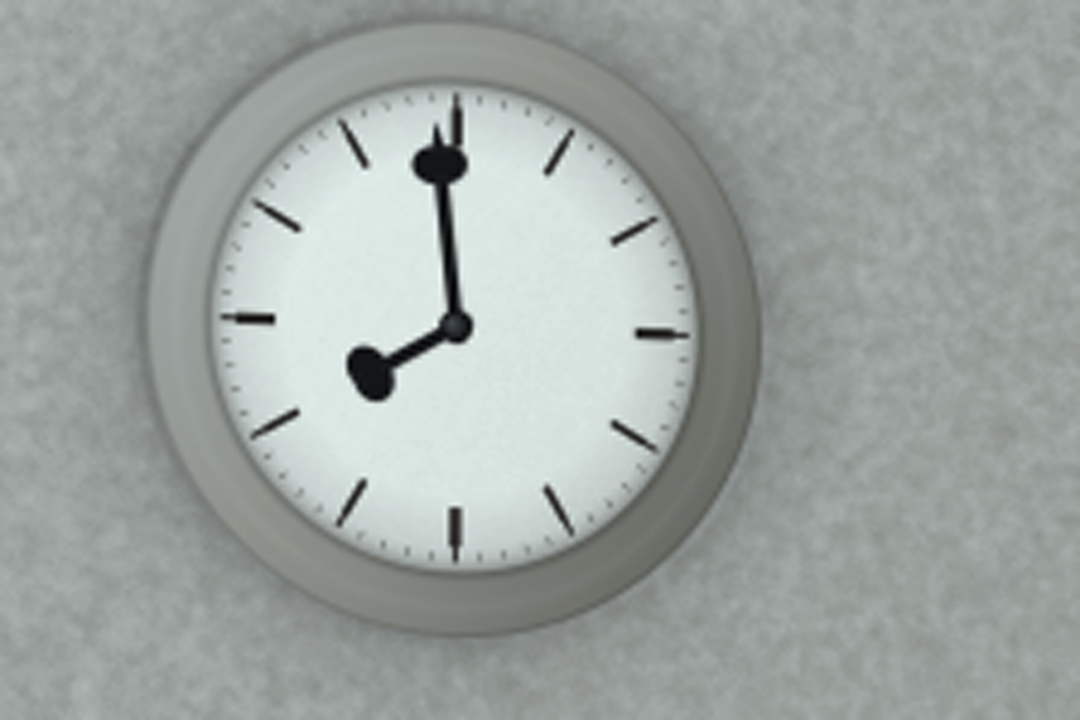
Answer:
h=7 m=59
